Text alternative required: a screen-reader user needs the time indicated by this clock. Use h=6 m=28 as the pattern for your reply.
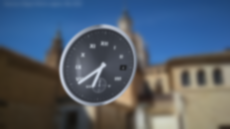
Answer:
h=6 m=39
